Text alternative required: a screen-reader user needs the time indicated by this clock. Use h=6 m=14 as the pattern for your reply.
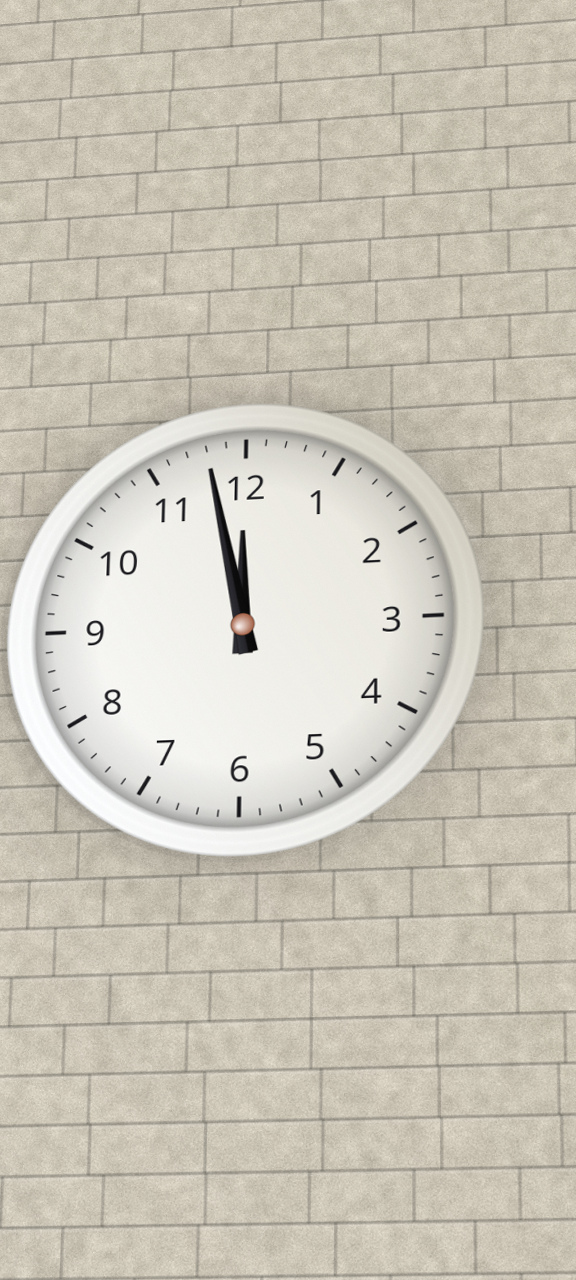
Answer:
h=11 m=58
